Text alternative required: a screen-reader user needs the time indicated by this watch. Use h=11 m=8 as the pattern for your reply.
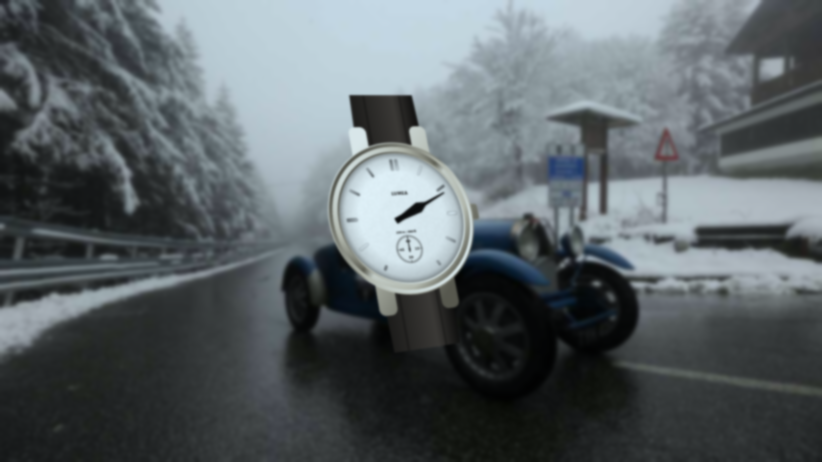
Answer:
h=2 m=11
